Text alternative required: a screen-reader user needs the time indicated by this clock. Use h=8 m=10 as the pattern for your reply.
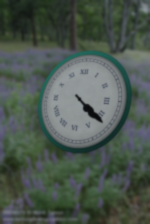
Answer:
h=4 m=21
